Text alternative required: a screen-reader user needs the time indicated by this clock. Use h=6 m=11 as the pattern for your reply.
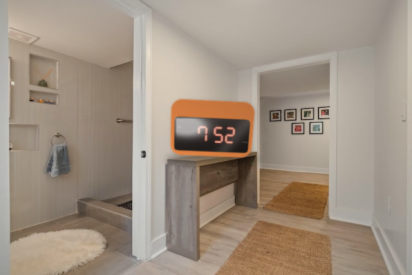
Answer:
h=7 m=52
